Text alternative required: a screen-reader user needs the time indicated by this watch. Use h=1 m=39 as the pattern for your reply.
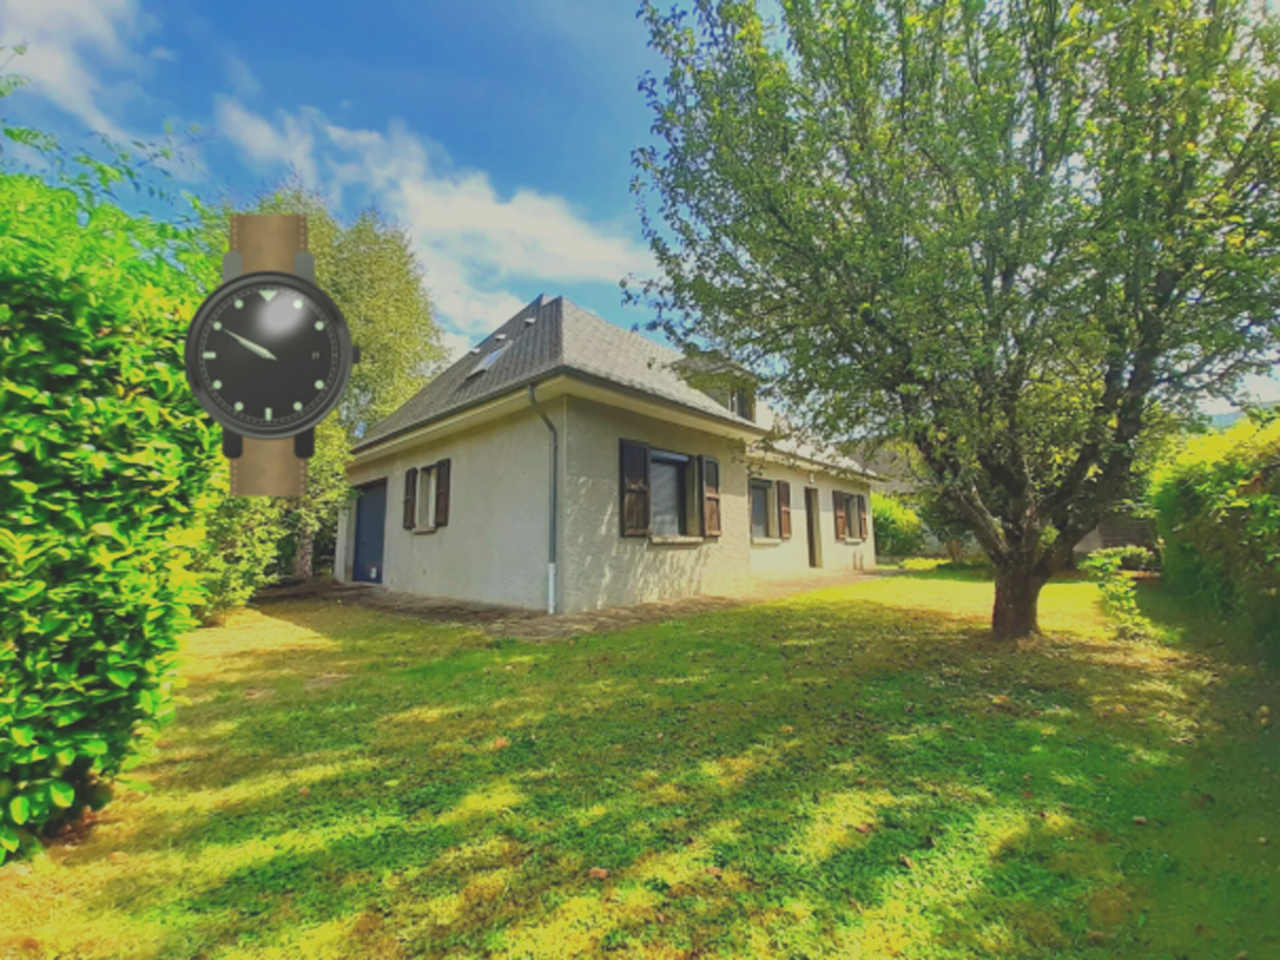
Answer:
h=9 m=50
